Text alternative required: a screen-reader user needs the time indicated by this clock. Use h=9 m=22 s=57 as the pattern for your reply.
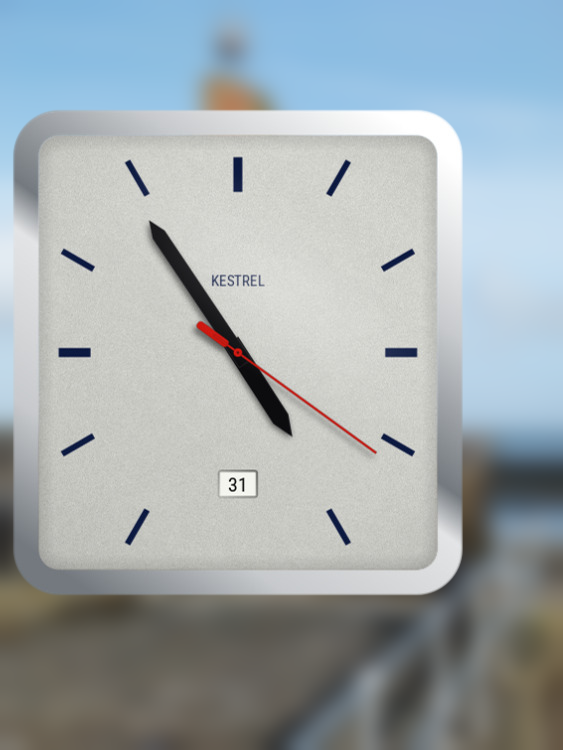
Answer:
h=4 m=54 s=21
